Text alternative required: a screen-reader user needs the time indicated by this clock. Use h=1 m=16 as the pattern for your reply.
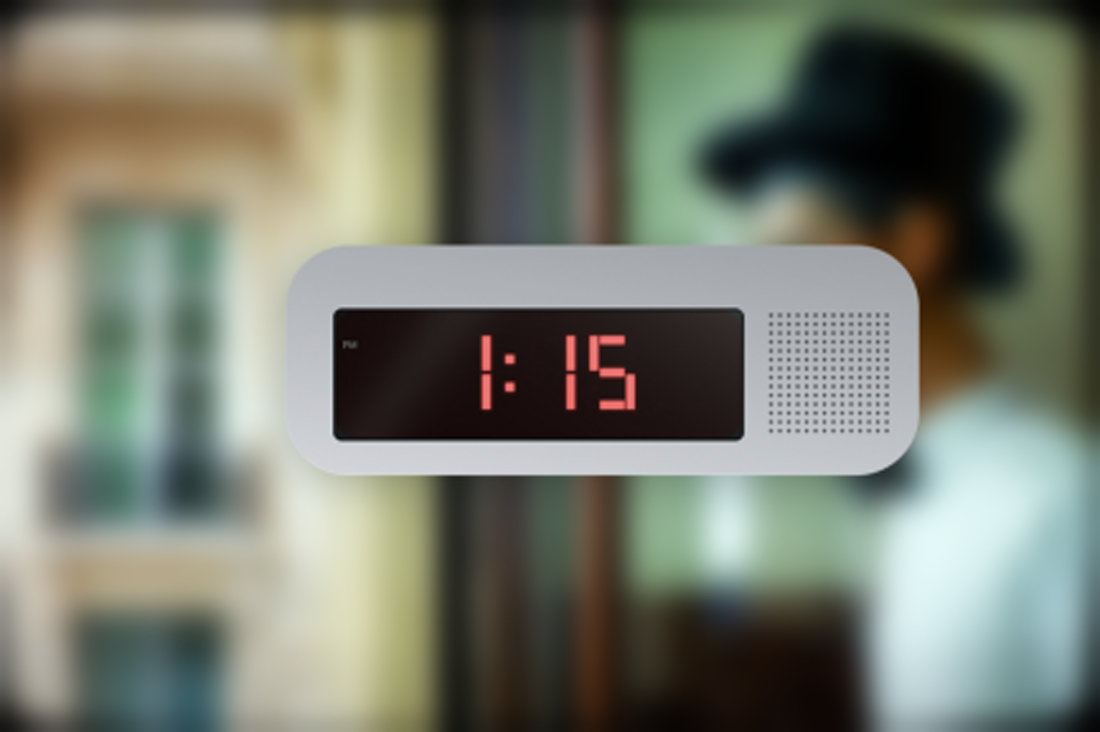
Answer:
h=1 m=15
